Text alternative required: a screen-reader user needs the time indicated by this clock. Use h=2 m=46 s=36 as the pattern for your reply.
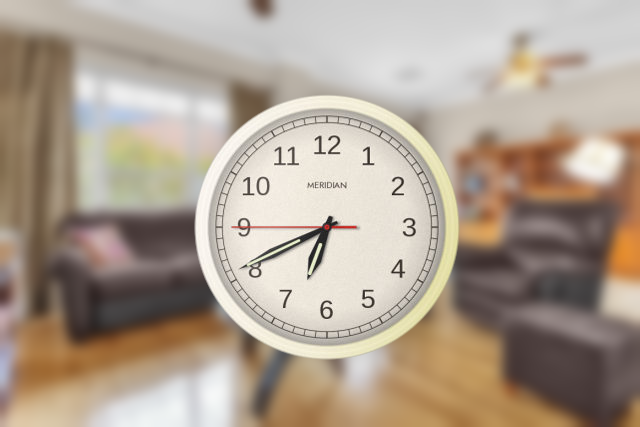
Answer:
h=6 m=40 s=45
